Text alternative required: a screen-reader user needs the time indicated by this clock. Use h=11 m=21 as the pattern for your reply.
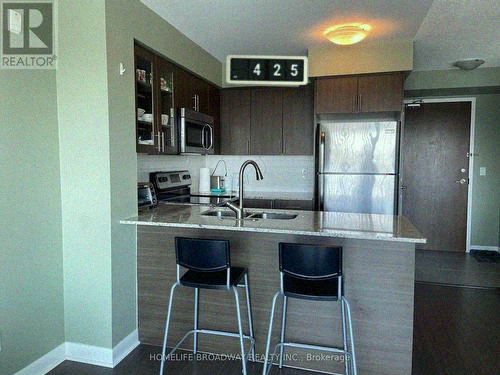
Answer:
h=4 m=25
